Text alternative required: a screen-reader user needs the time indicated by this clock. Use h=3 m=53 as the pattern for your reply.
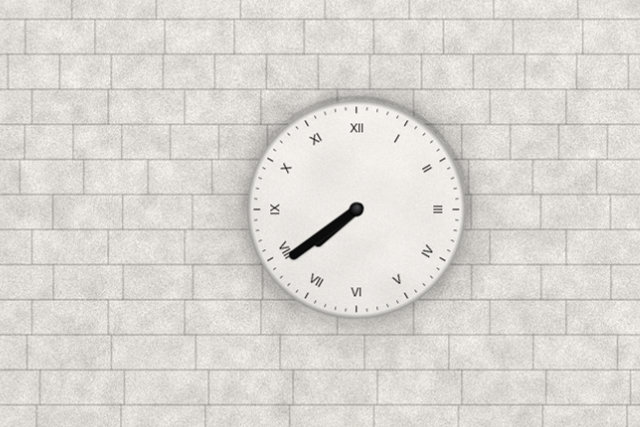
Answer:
h=7 m=39
